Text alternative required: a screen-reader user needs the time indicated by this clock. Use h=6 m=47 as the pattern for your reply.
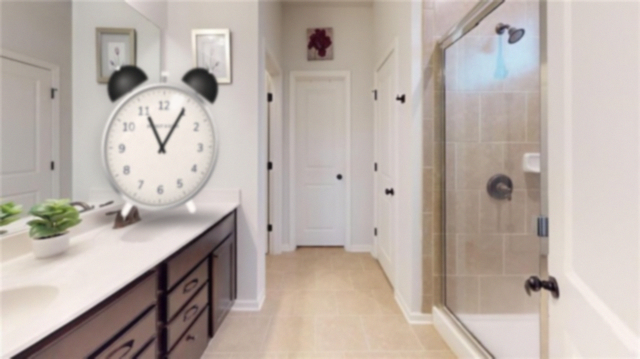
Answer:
h=11 m=5
